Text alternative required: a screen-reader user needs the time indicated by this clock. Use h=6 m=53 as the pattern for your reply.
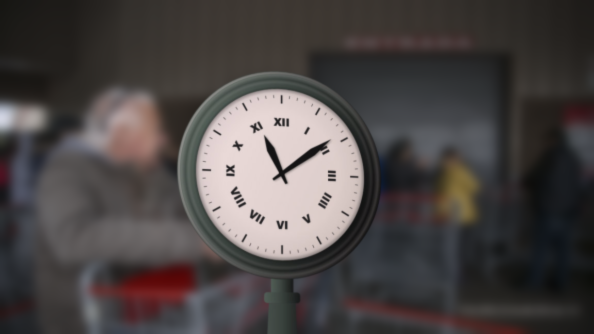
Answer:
h=11 m=9
